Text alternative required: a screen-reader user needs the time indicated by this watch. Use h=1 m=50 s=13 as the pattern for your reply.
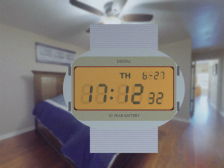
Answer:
h=17 m=12 s=32
